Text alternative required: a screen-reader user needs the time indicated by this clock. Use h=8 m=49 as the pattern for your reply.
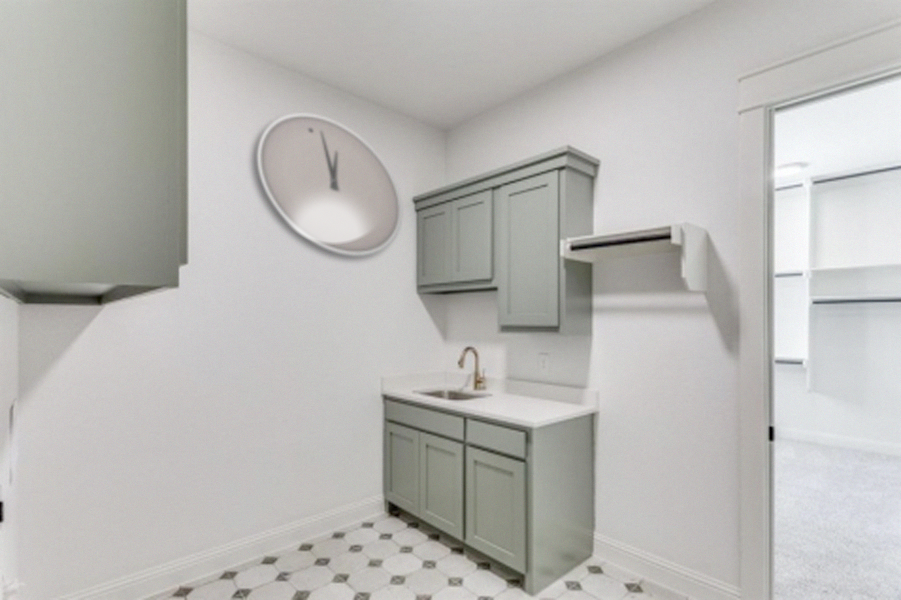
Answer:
h=1 m=2
